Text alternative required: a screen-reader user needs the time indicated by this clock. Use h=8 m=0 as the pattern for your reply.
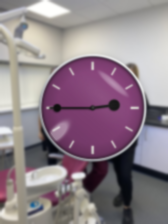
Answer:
h=2 m=45
